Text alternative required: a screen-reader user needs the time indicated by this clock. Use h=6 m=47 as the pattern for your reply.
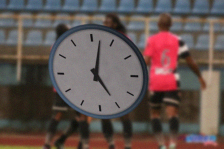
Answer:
h=5 m=2
